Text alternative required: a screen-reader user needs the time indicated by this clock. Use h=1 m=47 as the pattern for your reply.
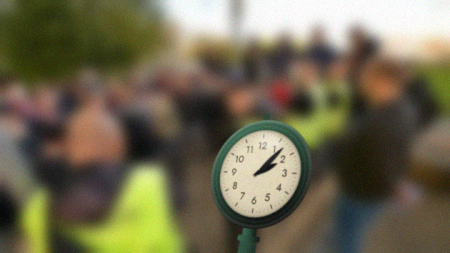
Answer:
h=2 m=7
